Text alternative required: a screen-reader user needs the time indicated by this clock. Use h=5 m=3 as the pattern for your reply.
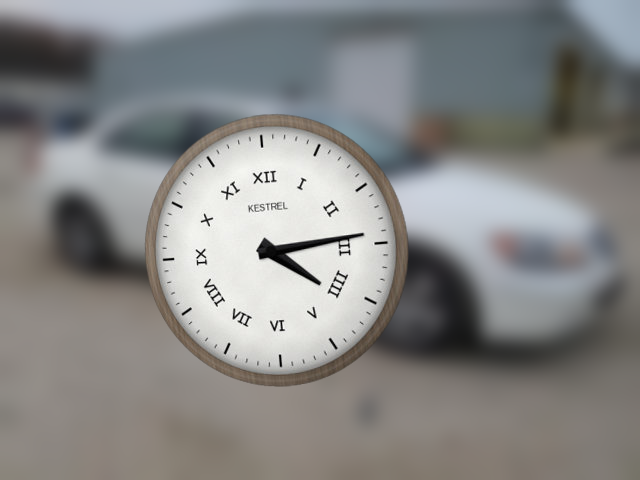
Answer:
h=4 m=14
